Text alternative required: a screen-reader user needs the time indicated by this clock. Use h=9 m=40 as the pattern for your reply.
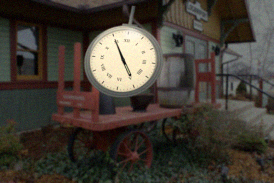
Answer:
h=4 m=55
